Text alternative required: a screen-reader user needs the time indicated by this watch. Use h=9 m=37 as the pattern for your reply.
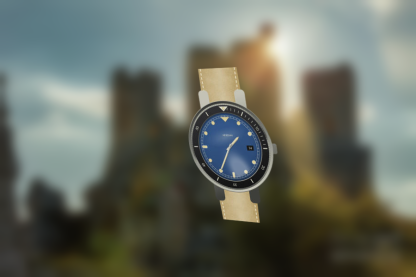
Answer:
h=1 m=35
